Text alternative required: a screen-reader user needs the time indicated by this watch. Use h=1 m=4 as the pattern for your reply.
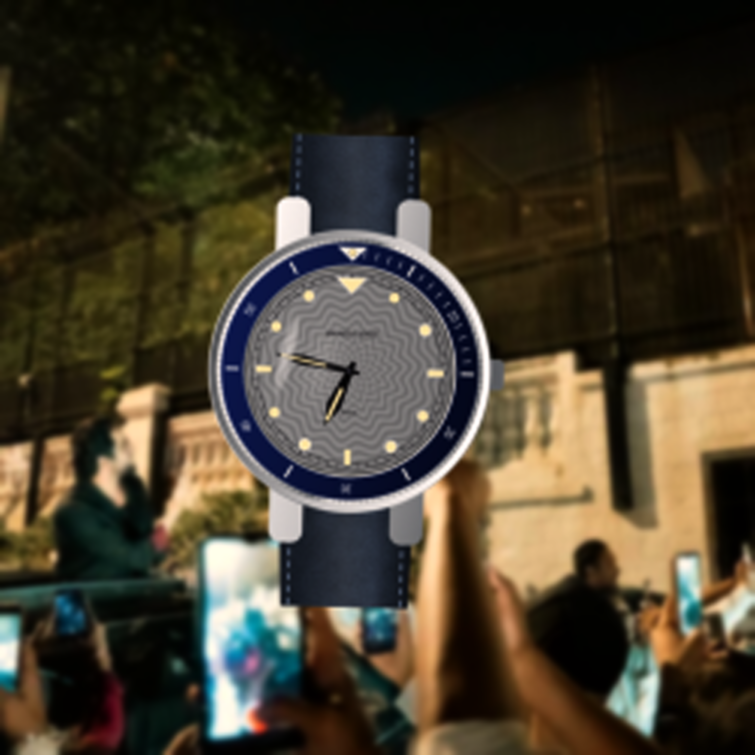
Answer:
h=6 m=47
